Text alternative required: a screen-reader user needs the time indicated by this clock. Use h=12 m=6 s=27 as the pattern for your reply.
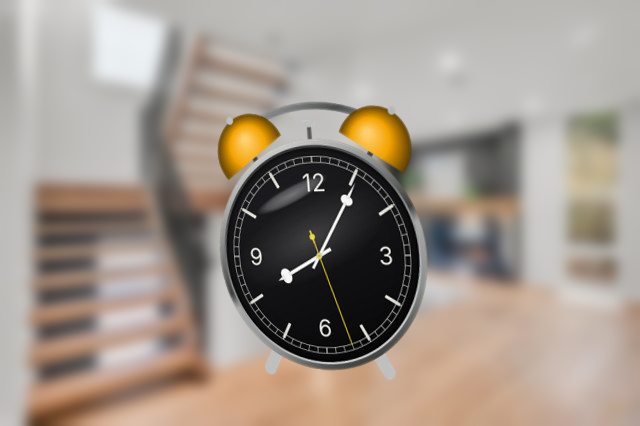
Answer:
h=8 m=5 s=27
